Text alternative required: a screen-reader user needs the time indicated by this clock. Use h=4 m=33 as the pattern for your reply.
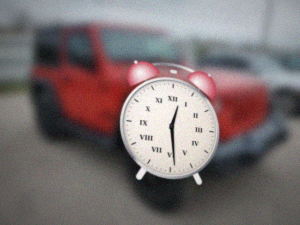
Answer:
h=12 m=29
